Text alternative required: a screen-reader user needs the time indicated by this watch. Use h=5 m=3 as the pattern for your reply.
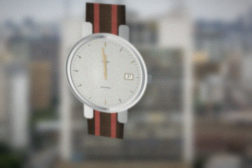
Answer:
h=11 m=59
